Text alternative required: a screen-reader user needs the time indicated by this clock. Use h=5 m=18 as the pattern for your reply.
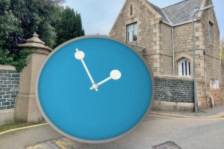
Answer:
h=1 m=56
